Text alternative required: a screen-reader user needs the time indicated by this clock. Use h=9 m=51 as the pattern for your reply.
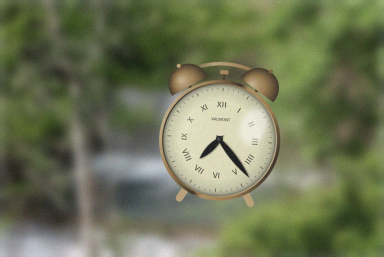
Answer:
h=7 m=23
